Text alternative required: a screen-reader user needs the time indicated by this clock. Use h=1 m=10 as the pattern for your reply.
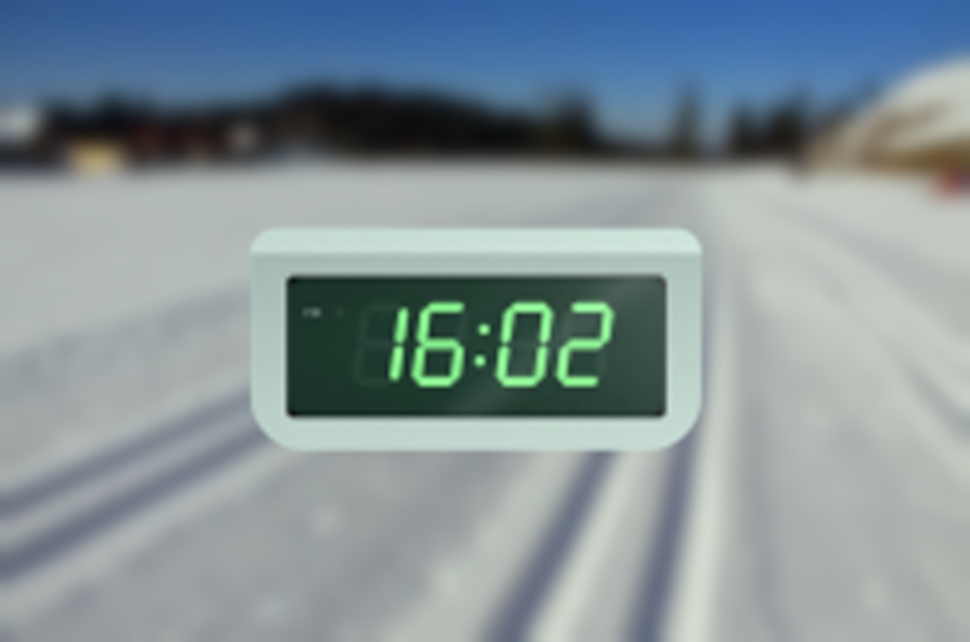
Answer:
h=16 m=2
